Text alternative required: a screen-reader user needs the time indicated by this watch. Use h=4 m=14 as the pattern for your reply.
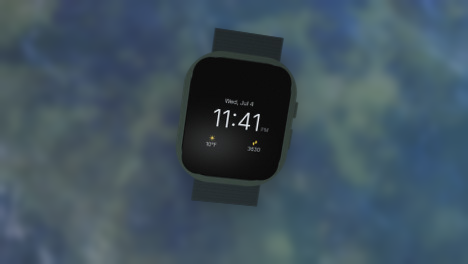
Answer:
h=11 m=41
